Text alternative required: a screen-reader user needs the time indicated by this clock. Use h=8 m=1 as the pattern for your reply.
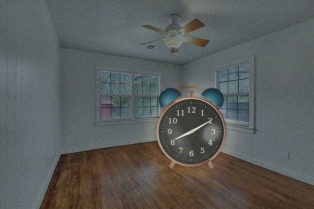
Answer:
h=8 m=10
